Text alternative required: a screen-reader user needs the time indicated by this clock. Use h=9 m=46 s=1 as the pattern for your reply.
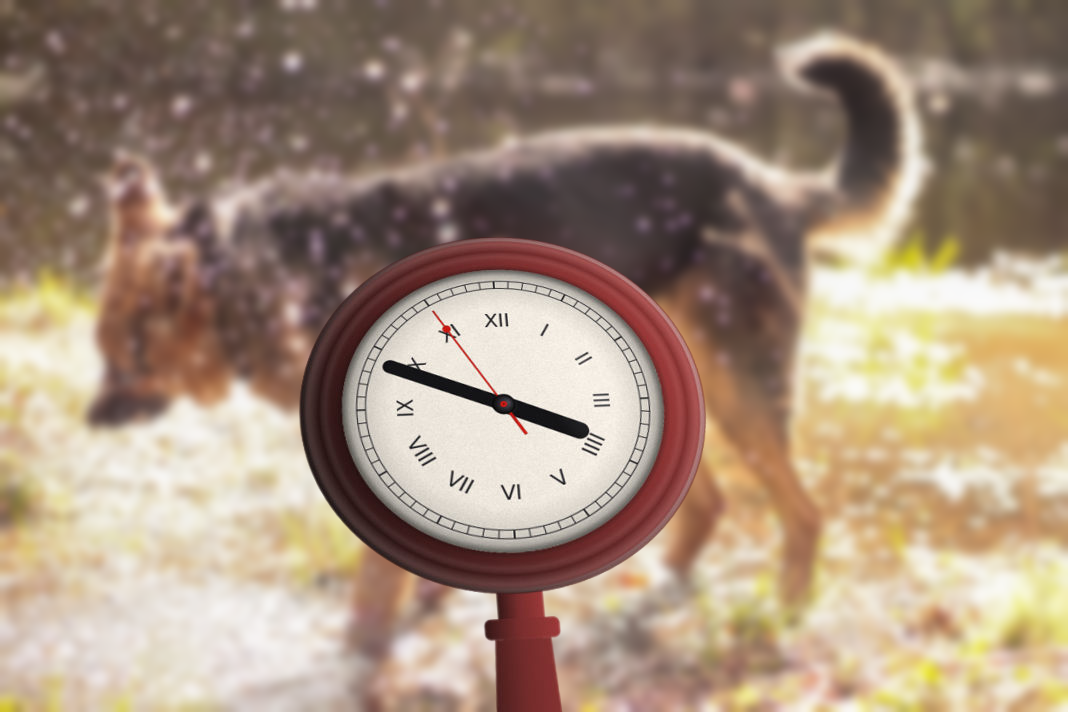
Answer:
h=3 m=48 s=55
